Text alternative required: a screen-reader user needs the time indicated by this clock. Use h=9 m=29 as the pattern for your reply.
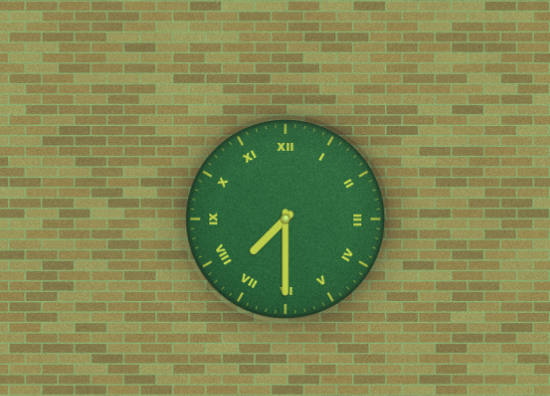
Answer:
h=7 m=30
